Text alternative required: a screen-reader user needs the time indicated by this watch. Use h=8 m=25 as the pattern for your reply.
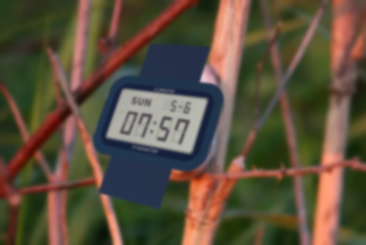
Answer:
h=7 m=57
